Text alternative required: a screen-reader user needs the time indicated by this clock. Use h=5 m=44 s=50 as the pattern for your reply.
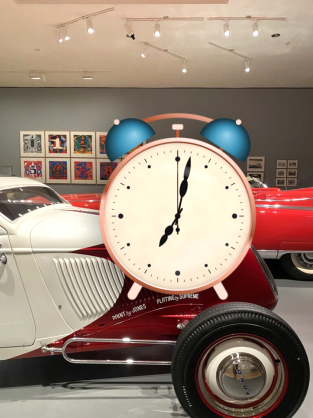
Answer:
h=7 m=2 s=0
